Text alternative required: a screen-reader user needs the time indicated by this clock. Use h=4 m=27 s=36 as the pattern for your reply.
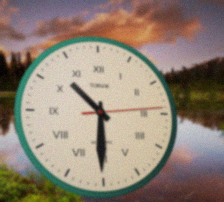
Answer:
h=10 m=30 s=14
